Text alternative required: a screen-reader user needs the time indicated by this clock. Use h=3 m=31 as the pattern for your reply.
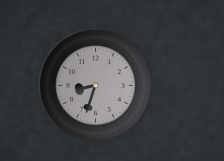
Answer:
h=8 m=33
